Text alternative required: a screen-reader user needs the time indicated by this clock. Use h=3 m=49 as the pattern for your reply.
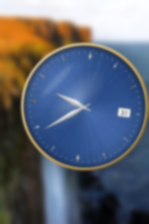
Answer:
h=9 m=39
